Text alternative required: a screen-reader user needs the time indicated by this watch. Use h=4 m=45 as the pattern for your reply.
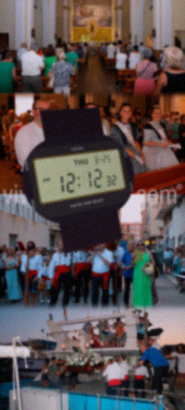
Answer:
h=12 m=12
